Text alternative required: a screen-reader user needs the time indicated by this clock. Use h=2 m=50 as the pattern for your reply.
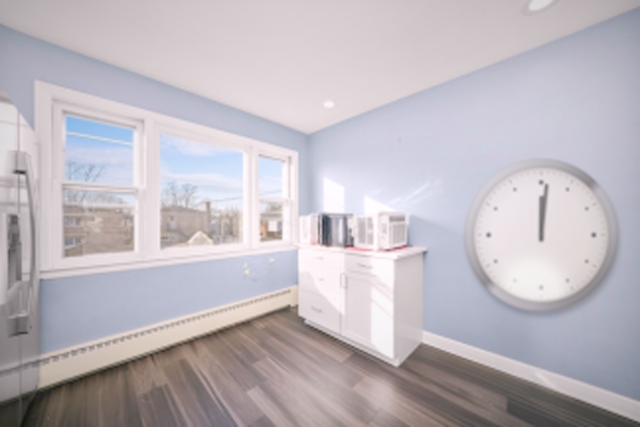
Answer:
h=12 m=1
